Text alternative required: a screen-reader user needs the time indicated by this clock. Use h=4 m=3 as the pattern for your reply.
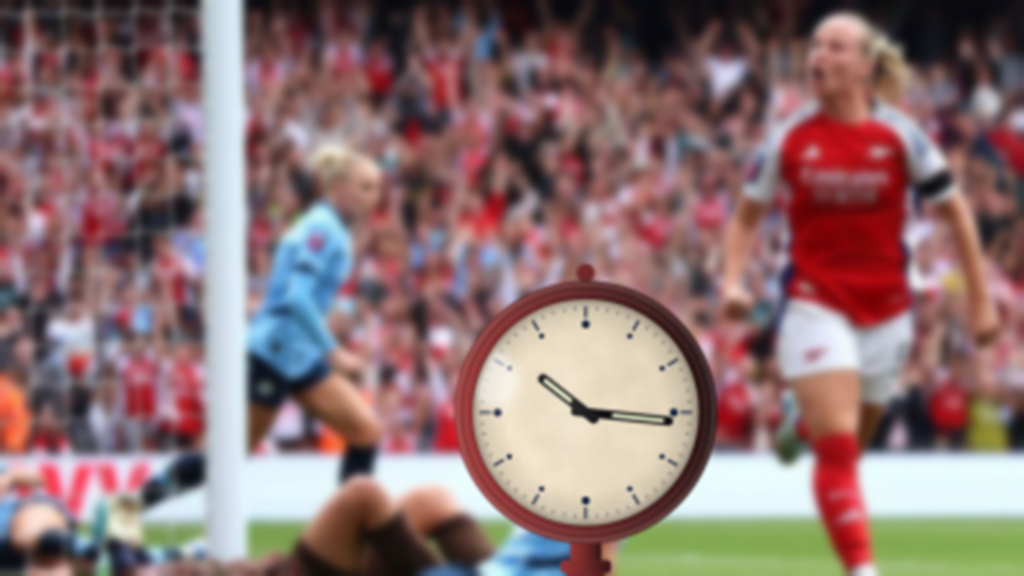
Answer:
h=10 m=16
